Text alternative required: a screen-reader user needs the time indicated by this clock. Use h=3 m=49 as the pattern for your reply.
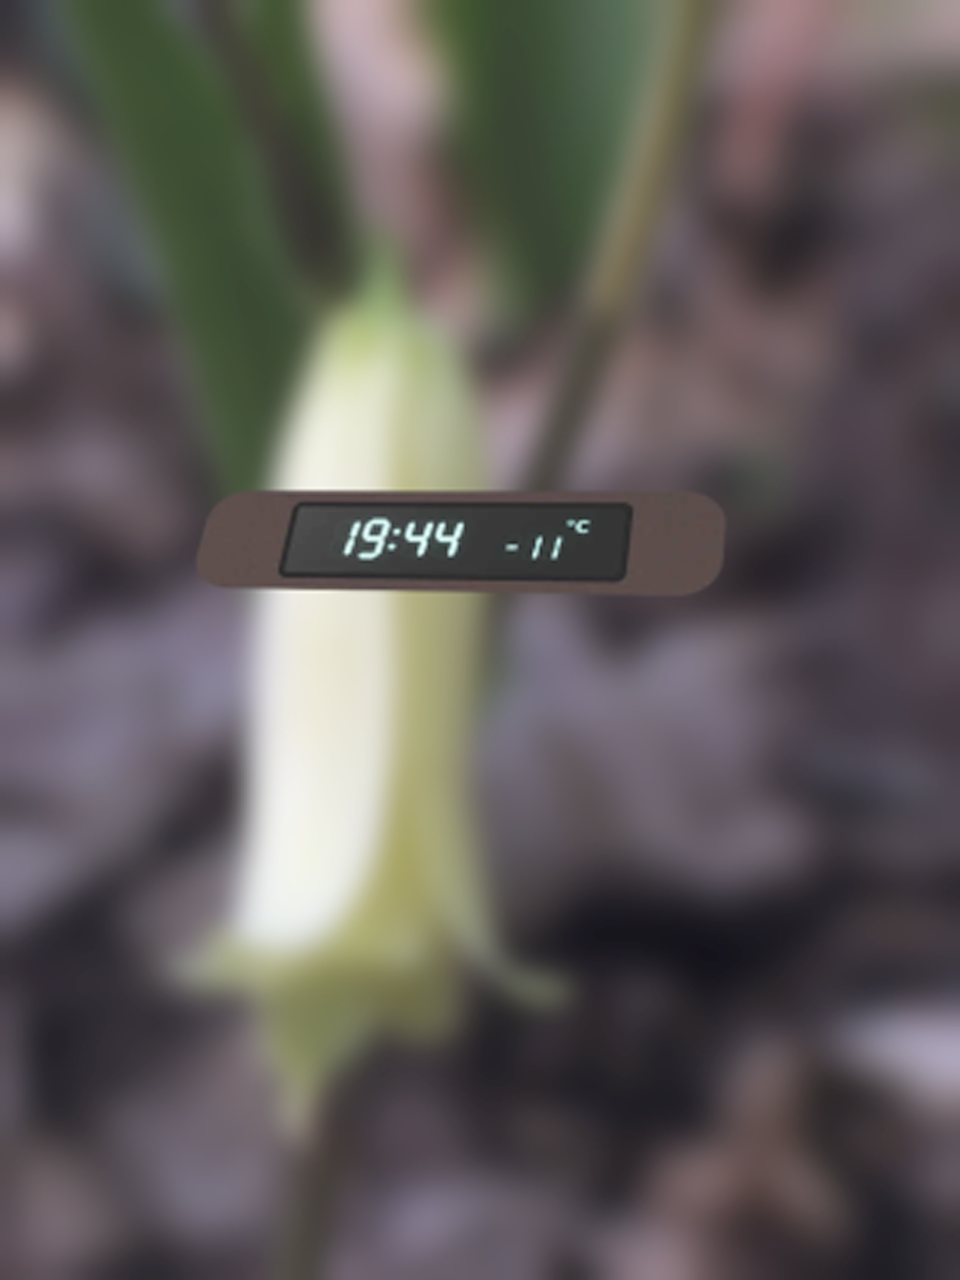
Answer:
h=19 m=44
